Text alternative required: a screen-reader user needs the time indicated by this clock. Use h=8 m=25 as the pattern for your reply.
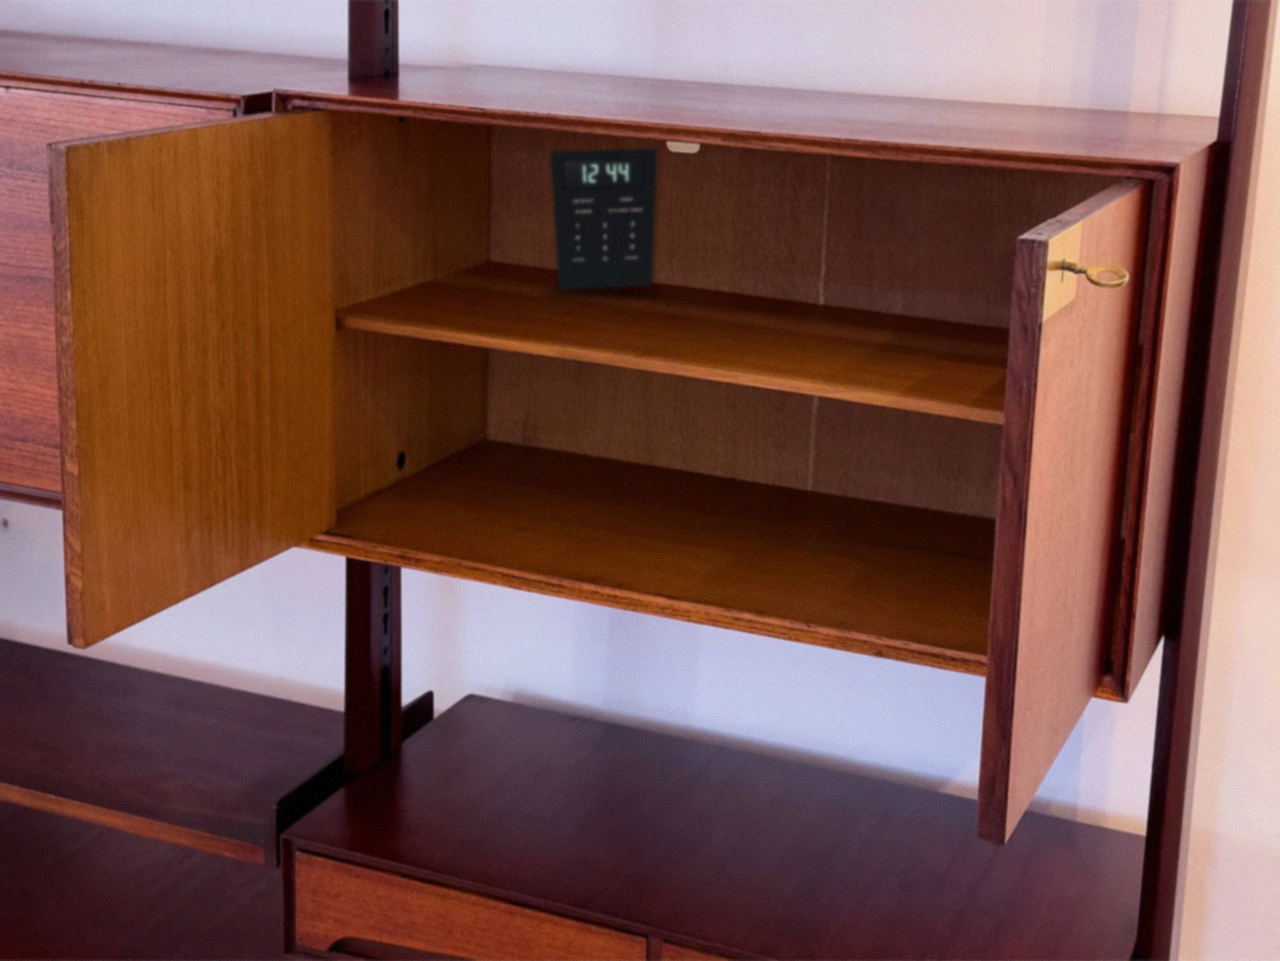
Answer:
h=12 m=44
